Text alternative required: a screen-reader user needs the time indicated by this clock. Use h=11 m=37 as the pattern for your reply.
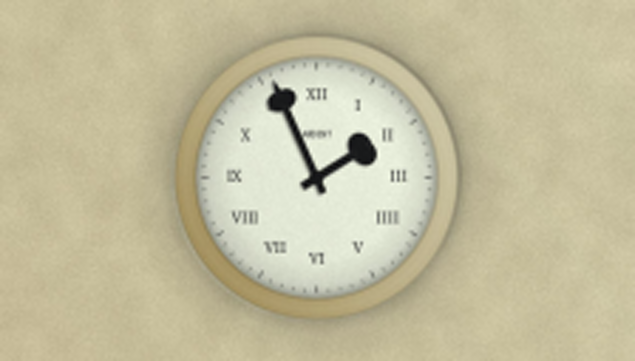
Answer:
h=1 m=56
